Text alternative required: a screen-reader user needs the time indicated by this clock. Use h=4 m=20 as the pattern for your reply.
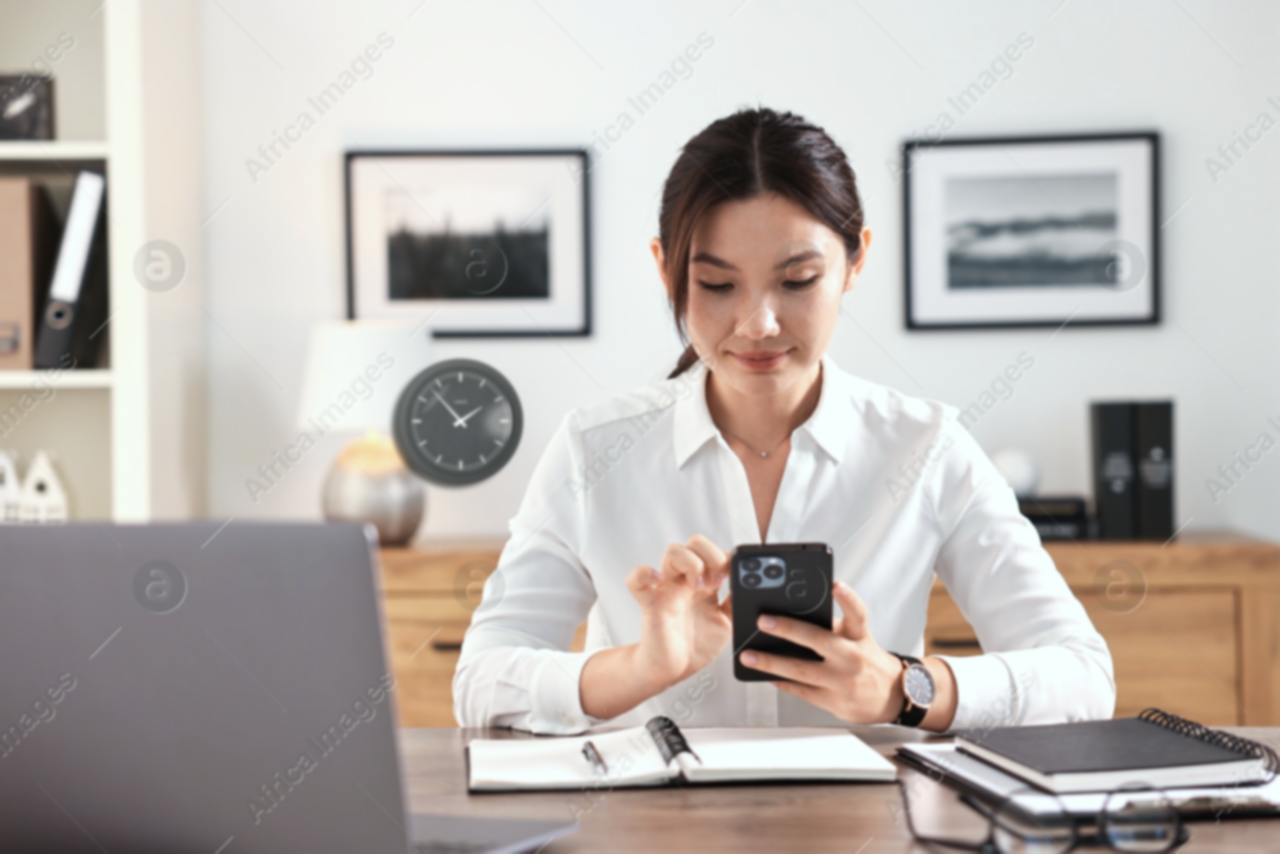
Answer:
h=1 m=53
